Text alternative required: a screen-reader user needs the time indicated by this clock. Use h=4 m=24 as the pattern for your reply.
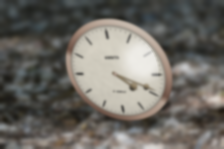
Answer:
h=4 m=19
